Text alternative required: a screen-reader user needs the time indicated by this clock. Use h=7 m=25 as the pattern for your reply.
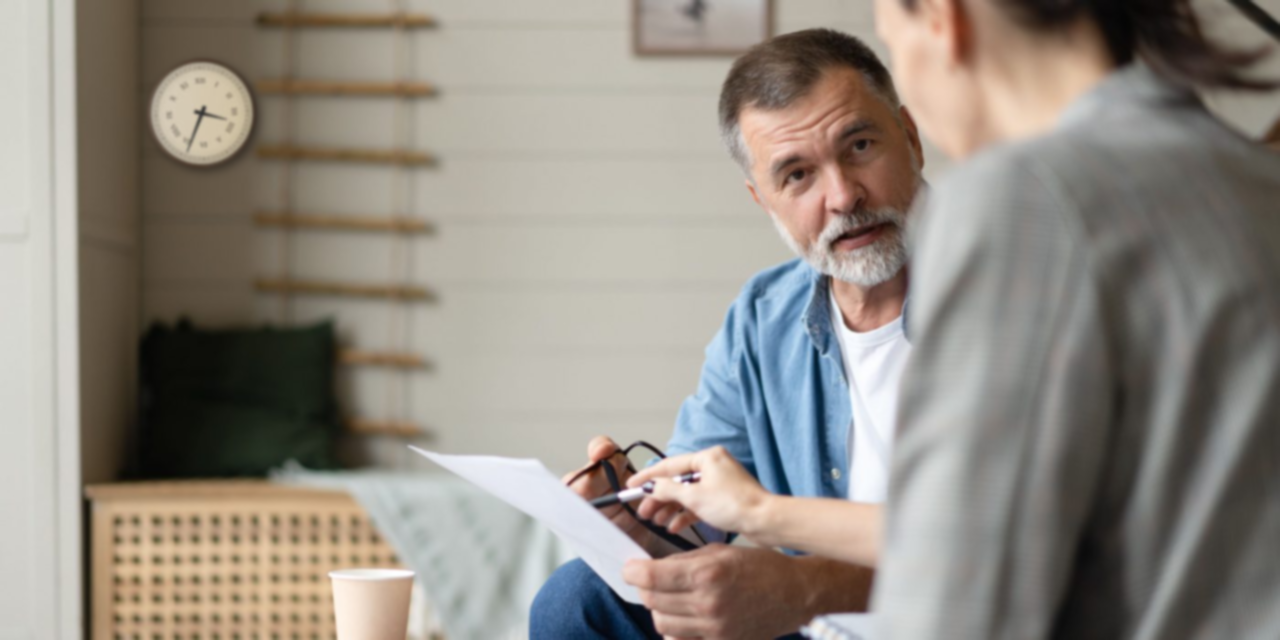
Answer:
h=3 m=34
